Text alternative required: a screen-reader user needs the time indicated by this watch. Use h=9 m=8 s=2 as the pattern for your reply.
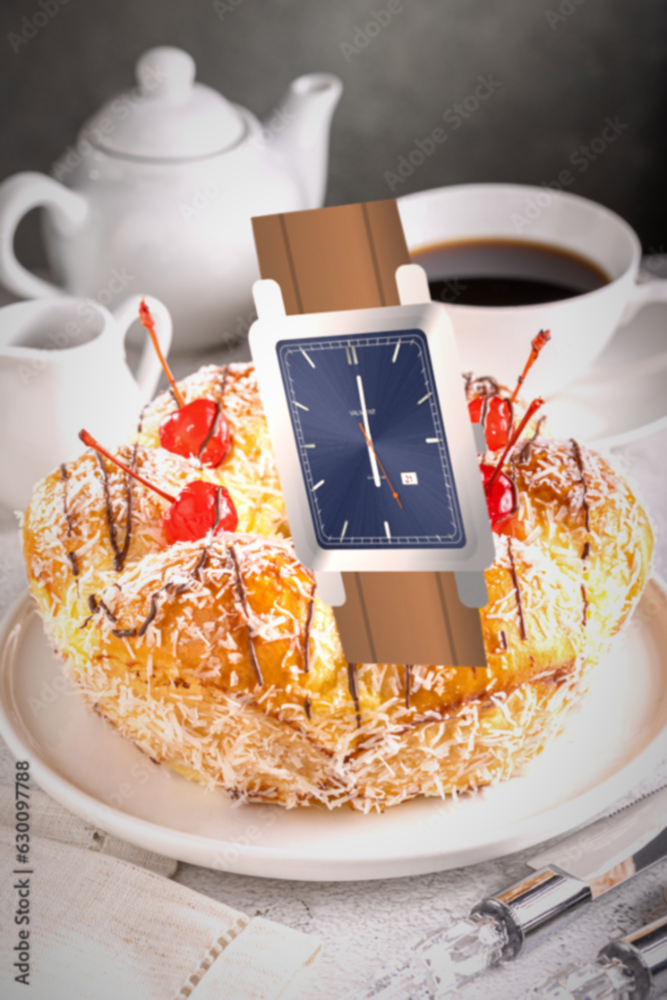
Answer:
h=6 m=0 s=27
